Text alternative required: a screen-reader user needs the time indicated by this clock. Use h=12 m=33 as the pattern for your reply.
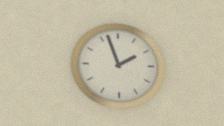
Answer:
h=1 m=57
